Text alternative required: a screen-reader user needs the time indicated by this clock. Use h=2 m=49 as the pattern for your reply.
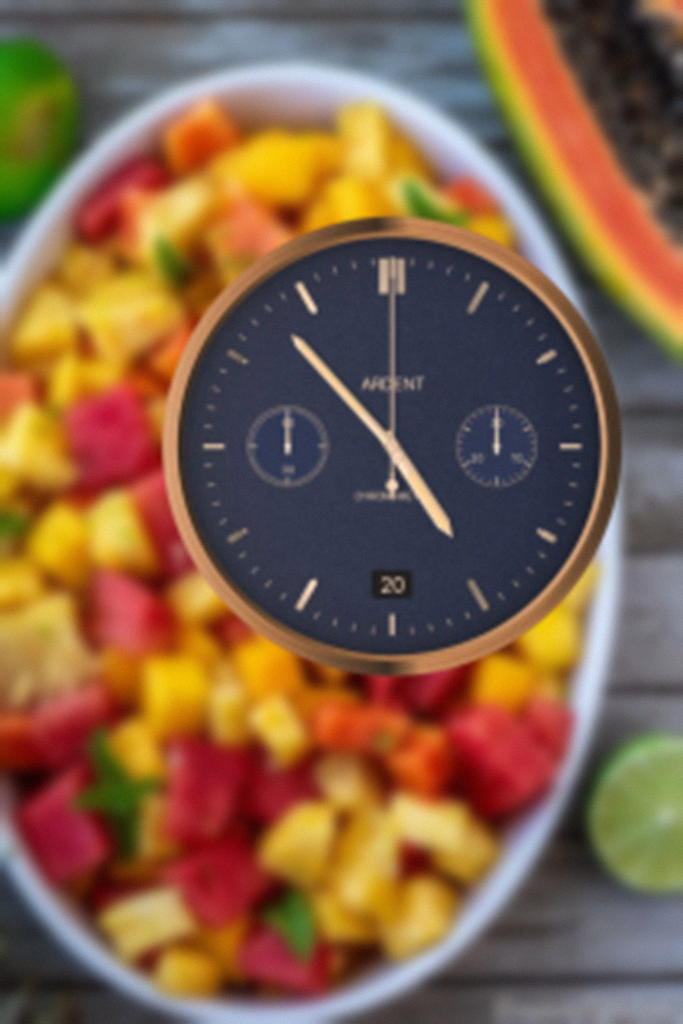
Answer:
h=4 m=53
